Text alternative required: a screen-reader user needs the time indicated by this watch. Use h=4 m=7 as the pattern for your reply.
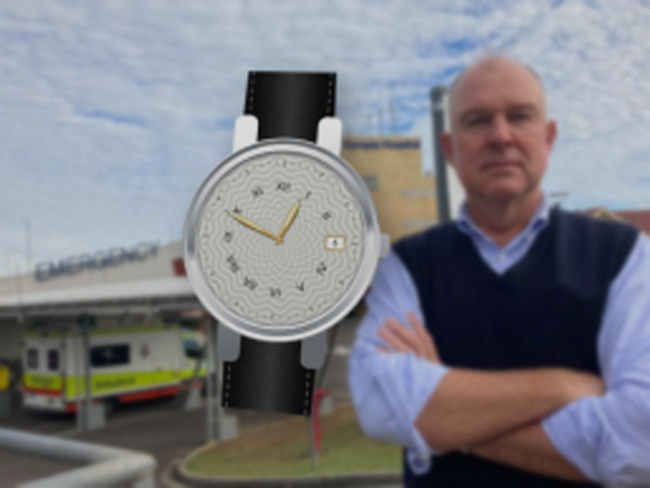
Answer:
h=12 m=49
